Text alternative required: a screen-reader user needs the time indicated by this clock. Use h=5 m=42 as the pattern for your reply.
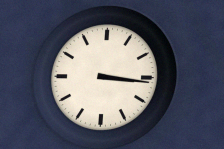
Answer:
h=3 m=16
